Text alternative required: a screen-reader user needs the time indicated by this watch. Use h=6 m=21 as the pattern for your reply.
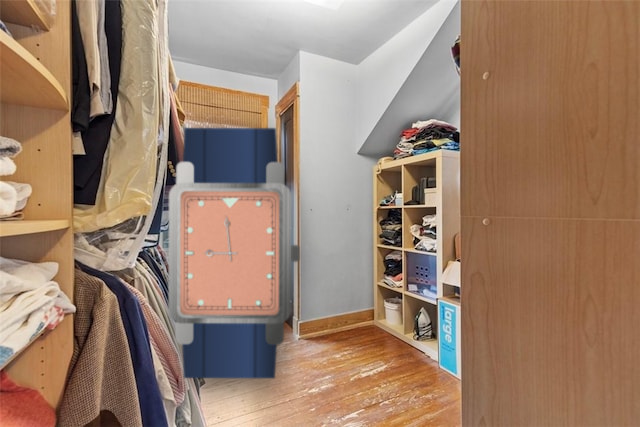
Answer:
h=8 m=59
